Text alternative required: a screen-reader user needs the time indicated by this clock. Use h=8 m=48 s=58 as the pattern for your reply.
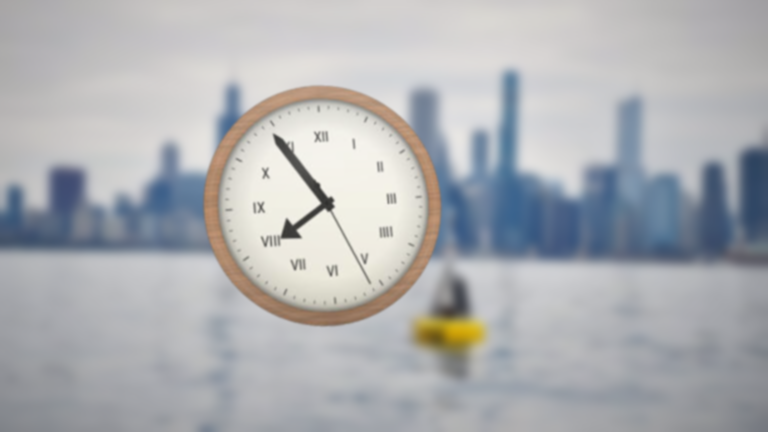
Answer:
h=7 m=54 s=26
